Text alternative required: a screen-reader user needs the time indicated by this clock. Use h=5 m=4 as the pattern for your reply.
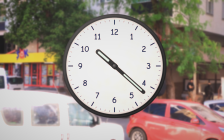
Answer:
h=10 m=22
